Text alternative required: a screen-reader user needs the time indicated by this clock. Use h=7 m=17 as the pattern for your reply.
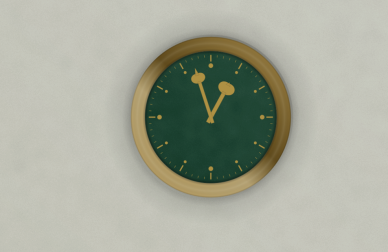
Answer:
h=12 m=57
